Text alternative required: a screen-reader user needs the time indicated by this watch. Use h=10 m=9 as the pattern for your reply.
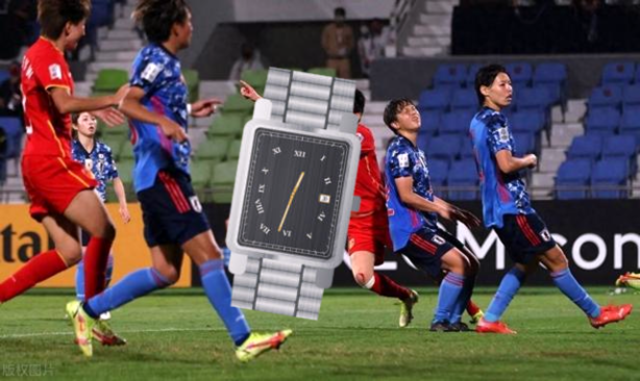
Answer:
h=12 m=32
